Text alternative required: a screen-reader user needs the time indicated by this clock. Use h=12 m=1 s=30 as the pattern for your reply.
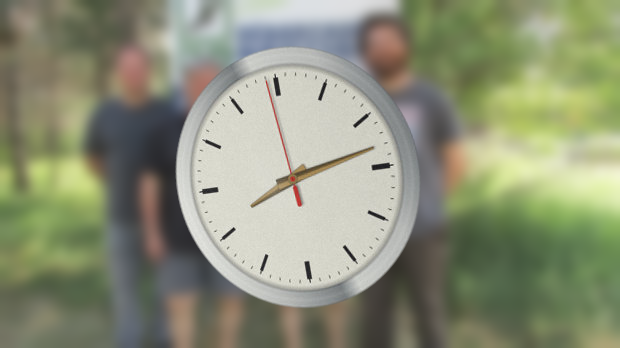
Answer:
h=8 m=12 s=59
